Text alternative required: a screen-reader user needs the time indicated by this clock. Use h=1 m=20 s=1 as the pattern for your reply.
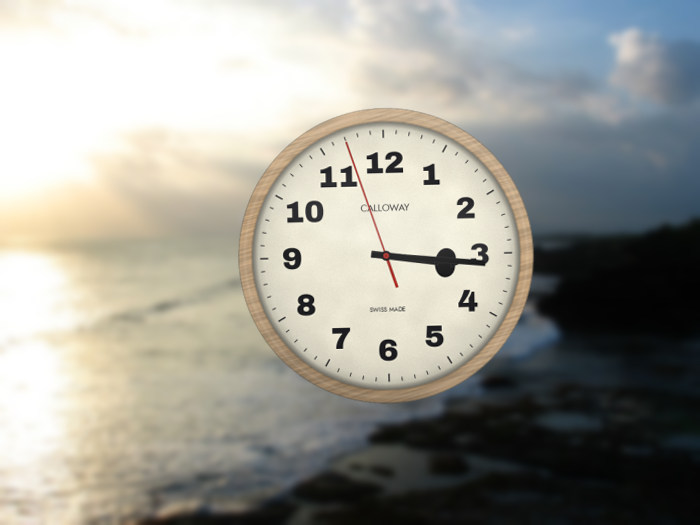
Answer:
h=3 m=15 s=57
